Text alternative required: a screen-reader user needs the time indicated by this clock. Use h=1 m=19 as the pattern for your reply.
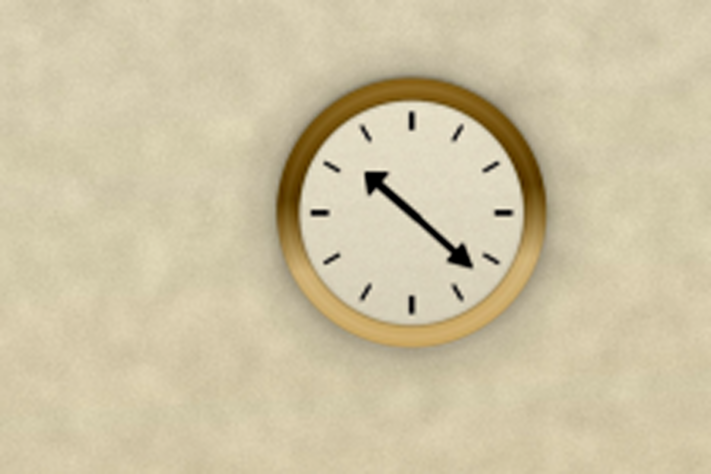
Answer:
h=10 m=22
